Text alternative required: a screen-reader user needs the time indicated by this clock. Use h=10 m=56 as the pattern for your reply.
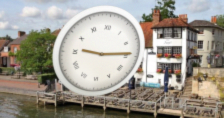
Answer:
h=9 m=14
